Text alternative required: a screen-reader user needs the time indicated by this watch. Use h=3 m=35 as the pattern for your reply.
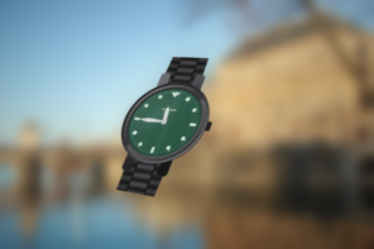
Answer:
h=11 m=45
